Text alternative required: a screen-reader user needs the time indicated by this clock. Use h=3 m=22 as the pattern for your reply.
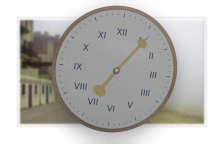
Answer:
h=7 m=6
